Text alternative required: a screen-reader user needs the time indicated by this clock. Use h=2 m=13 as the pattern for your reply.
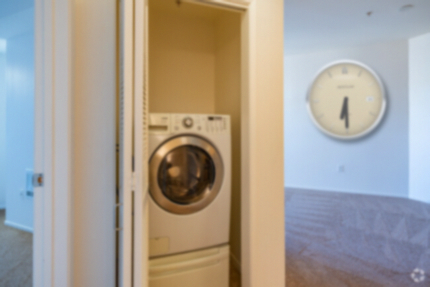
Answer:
h=6 m=30
